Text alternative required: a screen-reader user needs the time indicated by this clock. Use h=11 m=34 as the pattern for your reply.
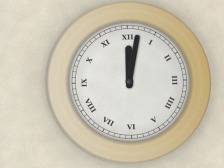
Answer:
h=12 m=2
